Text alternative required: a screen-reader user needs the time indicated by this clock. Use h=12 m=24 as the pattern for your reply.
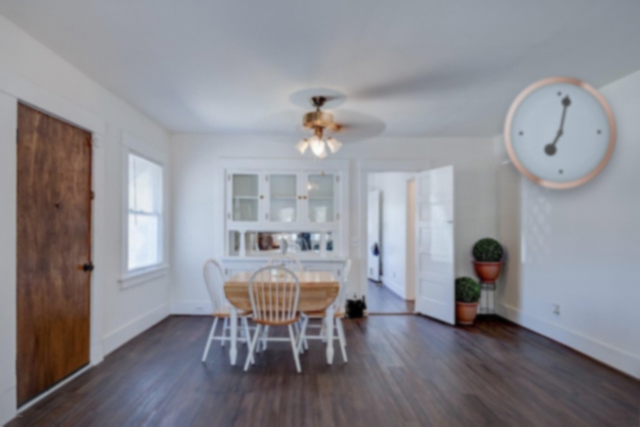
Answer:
h=7 m=2
